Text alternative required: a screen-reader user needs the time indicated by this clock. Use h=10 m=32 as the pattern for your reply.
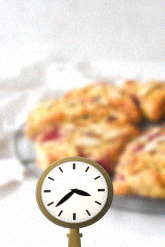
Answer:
h=3 m=38
